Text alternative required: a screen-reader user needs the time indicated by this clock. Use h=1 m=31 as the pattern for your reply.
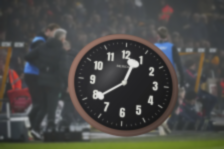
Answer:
h=12 m=39
